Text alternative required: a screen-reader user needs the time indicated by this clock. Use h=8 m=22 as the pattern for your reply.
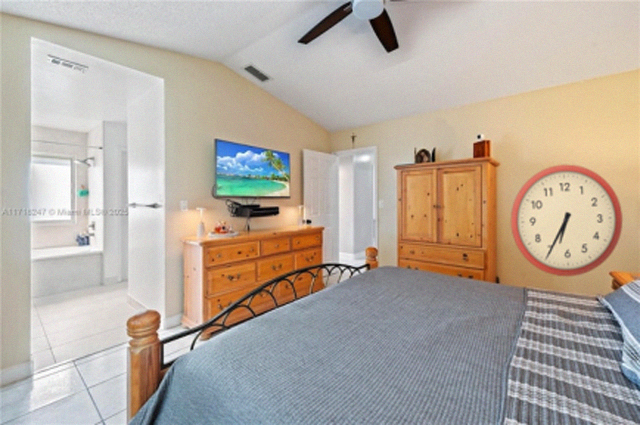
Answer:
h=6 m=35
